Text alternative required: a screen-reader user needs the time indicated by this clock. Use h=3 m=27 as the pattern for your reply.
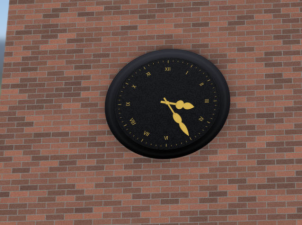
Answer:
h=3 m=25
